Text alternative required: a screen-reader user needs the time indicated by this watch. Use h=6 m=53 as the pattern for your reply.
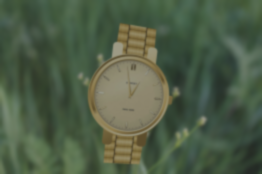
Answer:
h=12 m=58
